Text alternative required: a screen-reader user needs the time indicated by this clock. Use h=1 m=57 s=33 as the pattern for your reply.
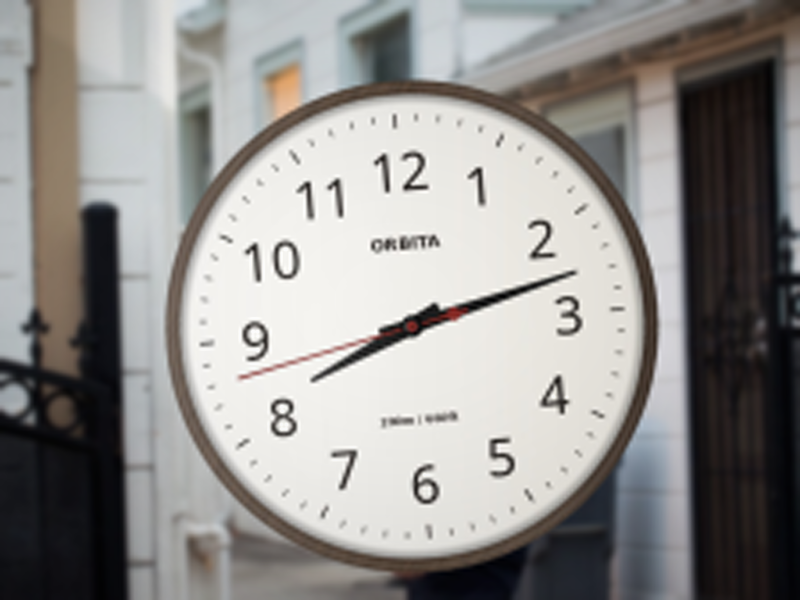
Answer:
h=8 m=12 s=43
